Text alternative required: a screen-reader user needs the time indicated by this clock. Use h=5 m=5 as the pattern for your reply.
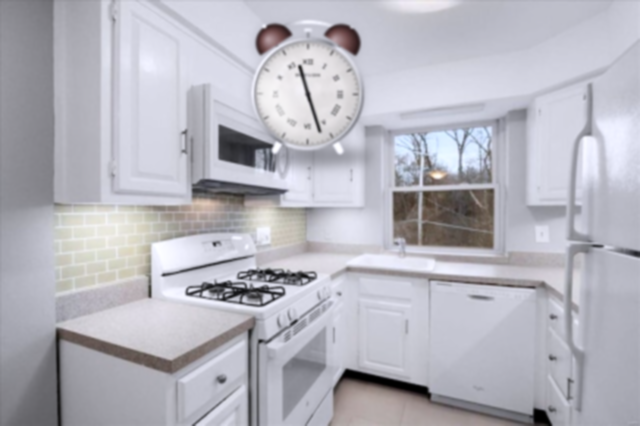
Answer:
h=11 m=27
